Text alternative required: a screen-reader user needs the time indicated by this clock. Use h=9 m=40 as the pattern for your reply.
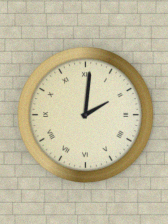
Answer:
h=2 m=1
